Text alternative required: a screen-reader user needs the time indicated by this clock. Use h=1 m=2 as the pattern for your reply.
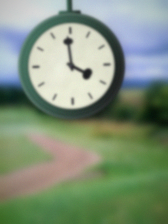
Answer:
h=3 m=59
